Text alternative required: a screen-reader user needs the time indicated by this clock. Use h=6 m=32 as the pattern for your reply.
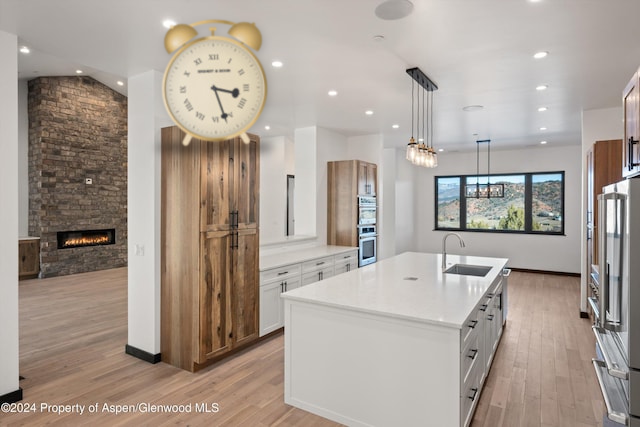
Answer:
h=3 m=27
